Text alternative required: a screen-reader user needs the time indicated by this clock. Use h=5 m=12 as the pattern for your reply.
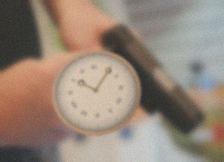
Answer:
h=10 m=6
